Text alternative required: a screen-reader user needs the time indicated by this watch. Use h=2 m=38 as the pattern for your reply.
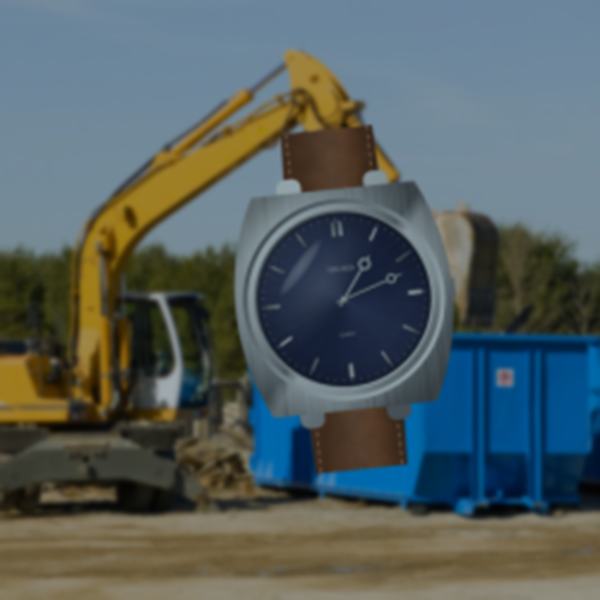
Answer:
h=1 m=12
